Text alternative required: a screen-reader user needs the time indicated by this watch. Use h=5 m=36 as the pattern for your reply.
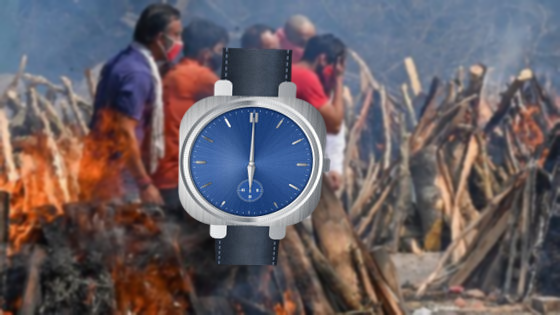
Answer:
h=6 m=0
